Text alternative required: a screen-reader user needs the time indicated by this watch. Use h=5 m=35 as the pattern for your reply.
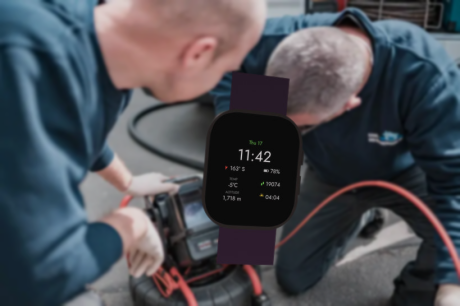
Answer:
h=11 m=42
